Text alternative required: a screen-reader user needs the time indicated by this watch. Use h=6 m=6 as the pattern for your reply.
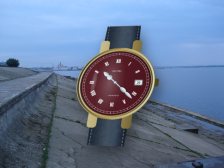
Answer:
h=10 m=22
